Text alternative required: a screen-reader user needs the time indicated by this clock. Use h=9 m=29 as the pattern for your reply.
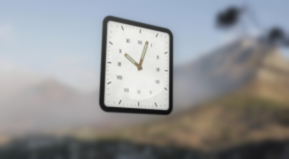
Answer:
h=10 m=3
